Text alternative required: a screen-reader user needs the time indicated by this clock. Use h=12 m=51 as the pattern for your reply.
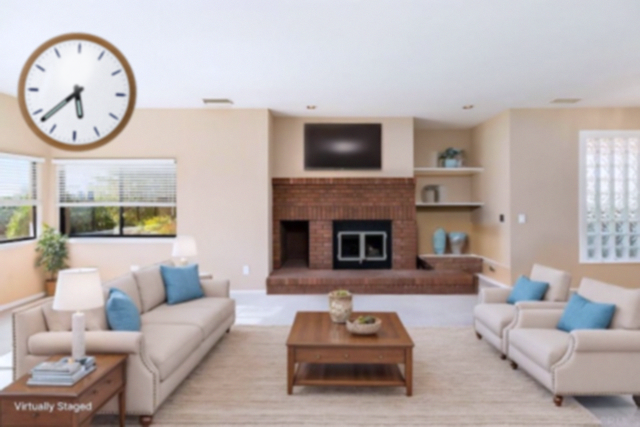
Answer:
h=5 m=38
